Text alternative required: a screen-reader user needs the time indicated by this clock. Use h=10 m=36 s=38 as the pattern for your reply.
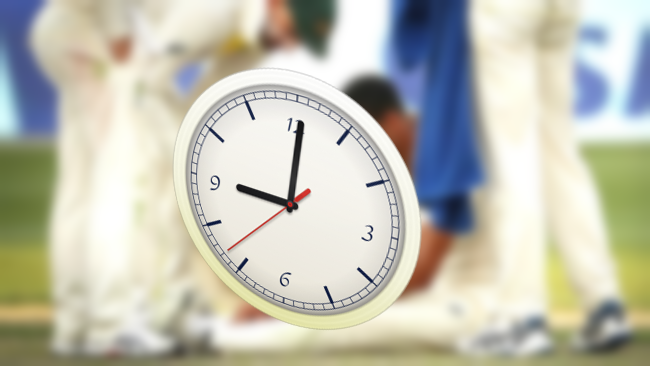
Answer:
h=9 m=0 s=37
